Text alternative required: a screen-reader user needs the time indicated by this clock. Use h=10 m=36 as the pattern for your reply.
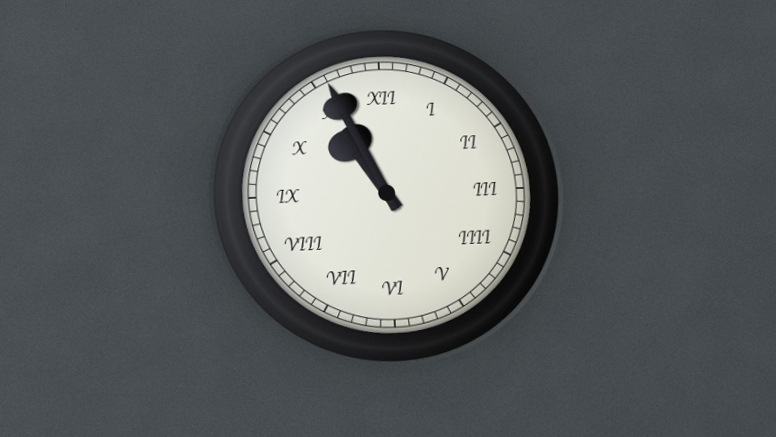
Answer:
h=10 m=56
